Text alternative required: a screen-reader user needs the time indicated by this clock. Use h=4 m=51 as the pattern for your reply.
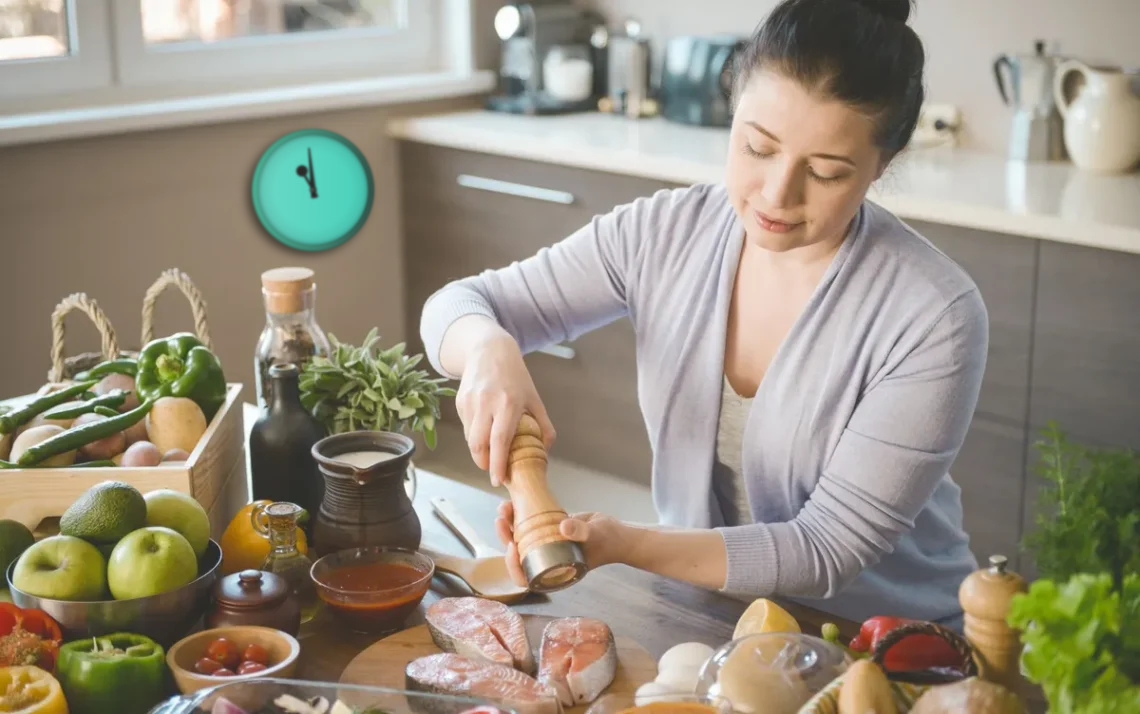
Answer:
h=10 m=59
